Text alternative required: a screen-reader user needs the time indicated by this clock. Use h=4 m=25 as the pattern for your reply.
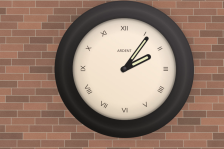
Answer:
h=2 m=6
